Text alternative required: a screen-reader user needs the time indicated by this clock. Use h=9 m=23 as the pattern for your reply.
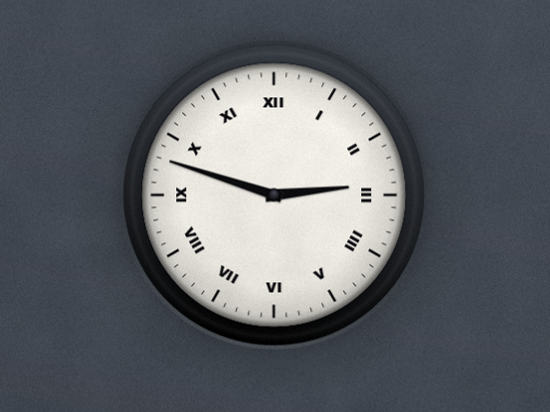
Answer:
h=2 m=48
